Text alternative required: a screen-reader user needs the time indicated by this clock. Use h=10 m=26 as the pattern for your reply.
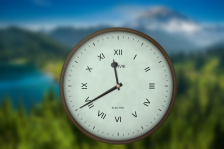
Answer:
h=11 m=40
